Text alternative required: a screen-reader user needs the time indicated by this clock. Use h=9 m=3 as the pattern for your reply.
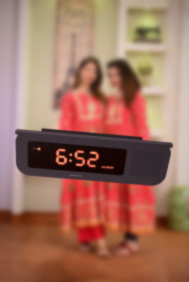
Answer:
h=6 m=52
